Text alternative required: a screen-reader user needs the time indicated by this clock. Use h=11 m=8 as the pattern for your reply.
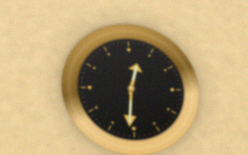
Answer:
h=12 m=31
